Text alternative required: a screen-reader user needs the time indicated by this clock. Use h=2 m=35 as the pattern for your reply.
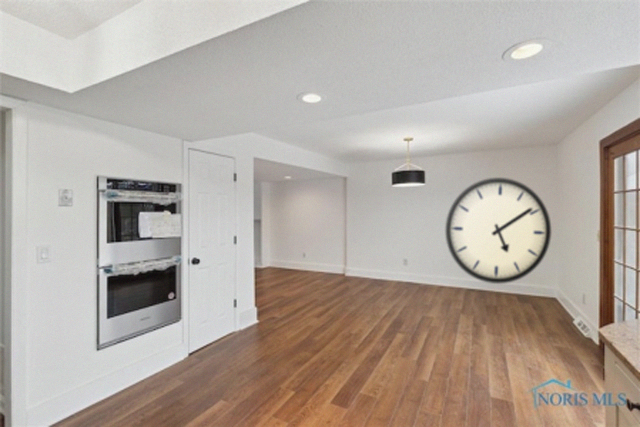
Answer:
h=5 m=9
